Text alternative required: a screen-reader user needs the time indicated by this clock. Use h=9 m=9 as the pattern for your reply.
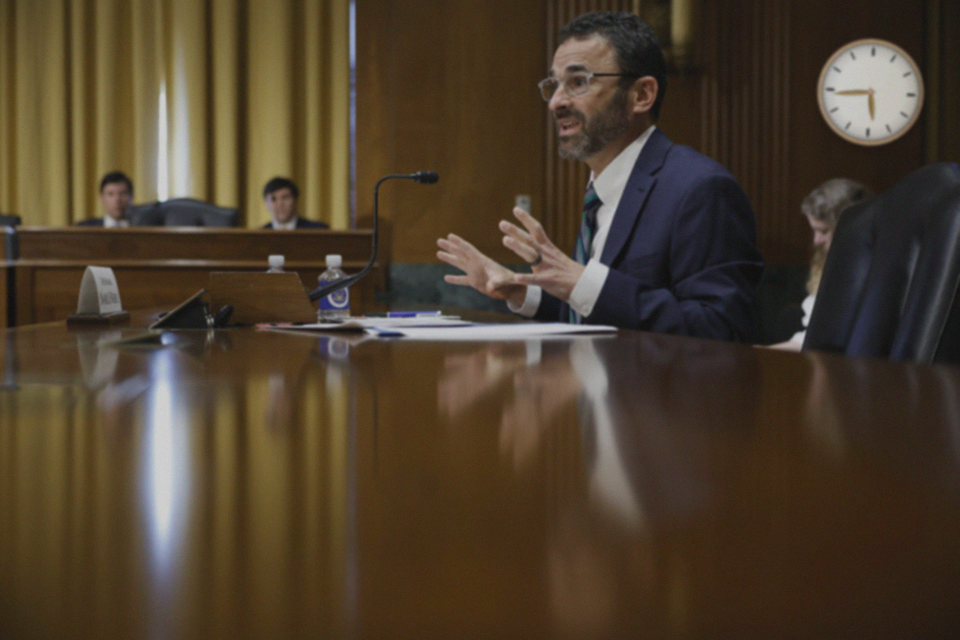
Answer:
h=5 m=44
